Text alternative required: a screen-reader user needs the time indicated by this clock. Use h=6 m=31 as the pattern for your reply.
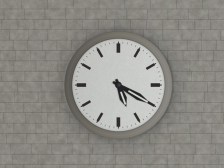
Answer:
h=5 m=20
